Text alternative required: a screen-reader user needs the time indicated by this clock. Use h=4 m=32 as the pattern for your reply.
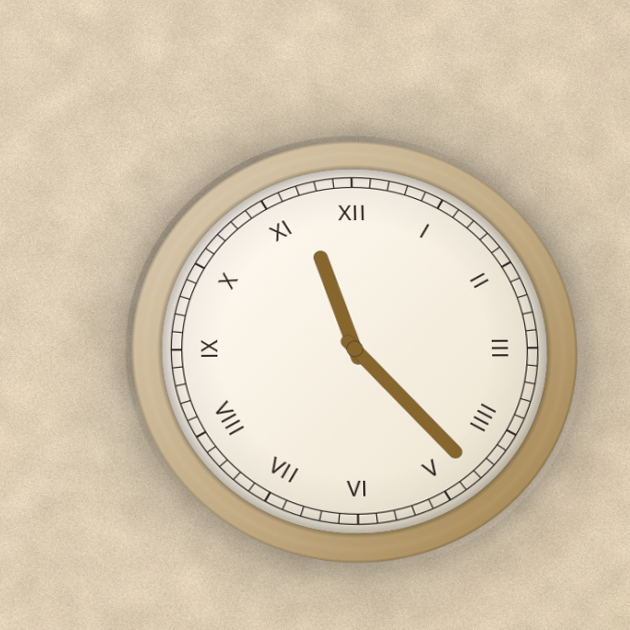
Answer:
h=11 m=23
